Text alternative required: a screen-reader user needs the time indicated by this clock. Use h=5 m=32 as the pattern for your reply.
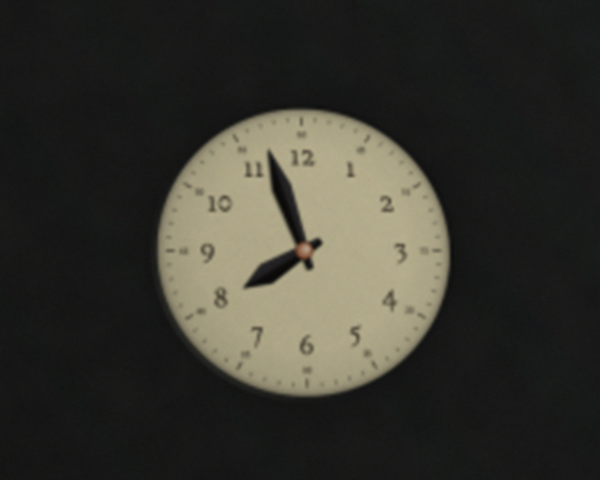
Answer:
h=7 m=57
